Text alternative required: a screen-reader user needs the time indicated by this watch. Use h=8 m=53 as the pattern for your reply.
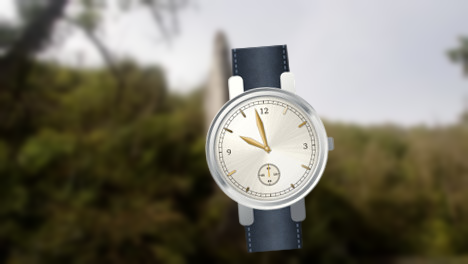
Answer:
h=9 m=58
